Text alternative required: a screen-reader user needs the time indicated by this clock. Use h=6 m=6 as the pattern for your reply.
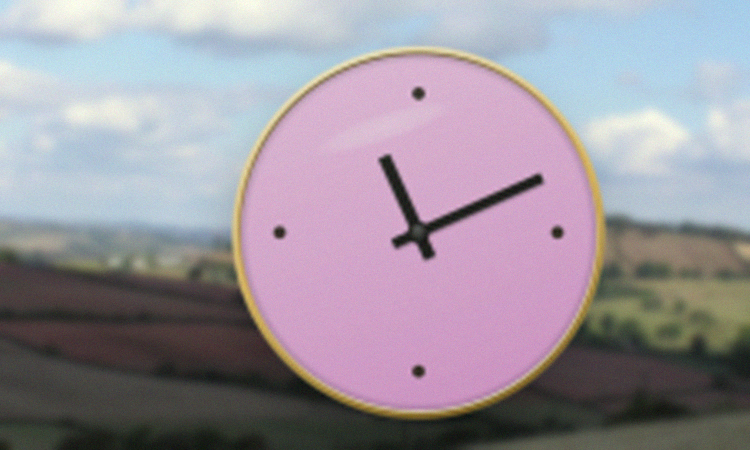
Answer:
h=11 m=11
